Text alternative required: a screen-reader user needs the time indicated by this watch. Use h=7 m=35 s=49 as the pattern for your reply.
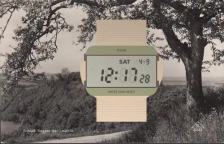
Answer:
h=12 m=17 s=28
